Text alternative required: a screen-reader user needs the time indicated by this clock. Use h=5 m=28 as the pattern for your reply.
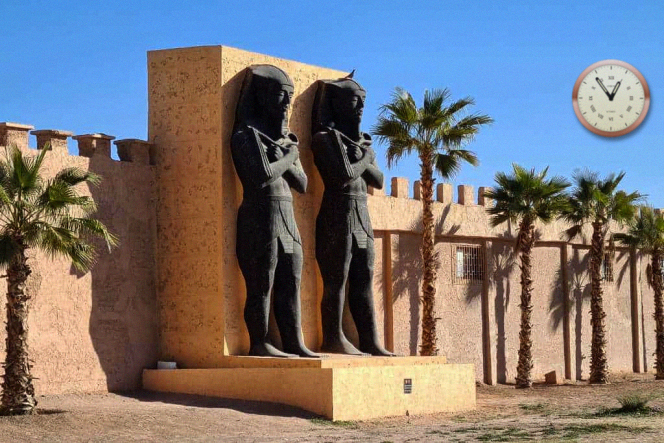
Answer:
h=12 m=54
